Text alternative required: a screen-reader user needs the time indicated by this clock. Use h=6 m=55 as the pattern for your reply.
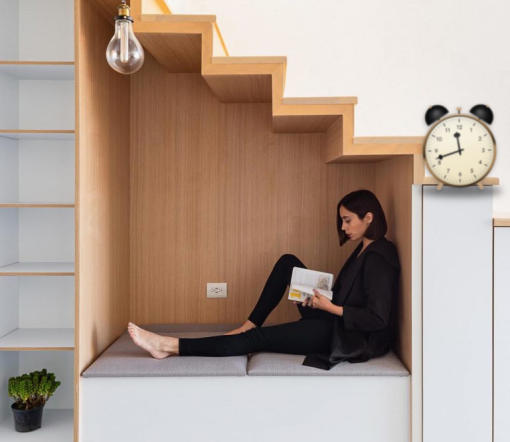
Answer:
h=11 m=42
